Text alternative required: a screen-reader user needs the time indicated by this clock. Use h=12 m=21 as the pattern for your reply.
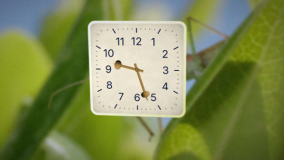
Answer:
h=9 m=27
